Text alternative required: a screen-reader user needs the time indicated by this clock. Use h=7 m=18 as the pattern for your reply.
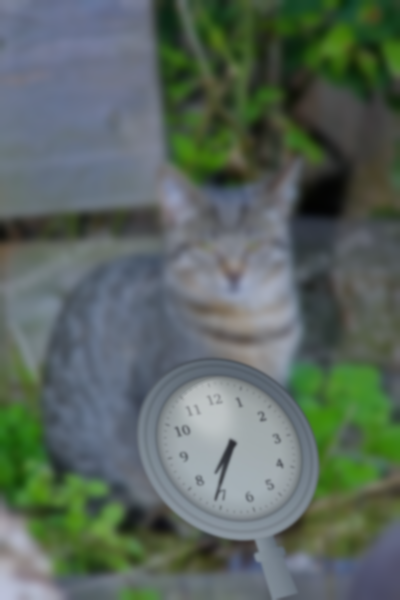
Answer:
h=7 m=36
